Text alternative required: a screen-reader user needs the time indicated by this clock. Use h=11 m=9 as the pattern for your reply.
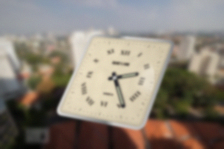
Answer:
h=2 m=24
